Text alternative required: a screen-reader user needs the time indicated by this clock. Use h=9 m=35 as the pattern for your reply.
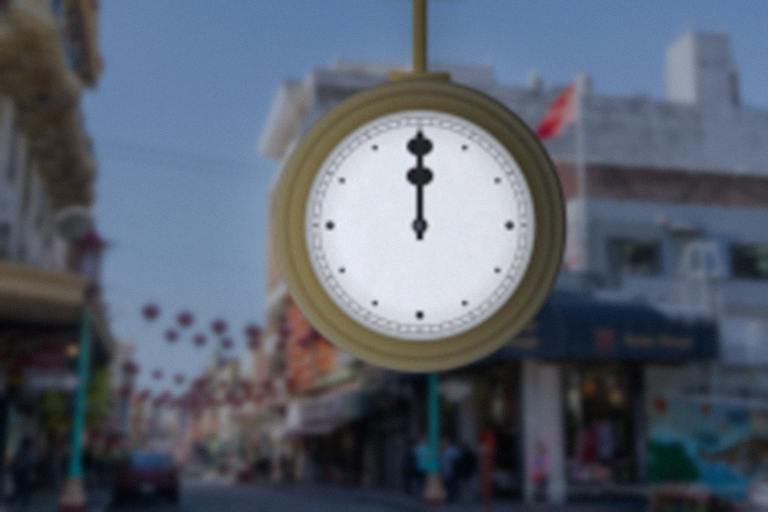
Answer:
h=12 m=0
